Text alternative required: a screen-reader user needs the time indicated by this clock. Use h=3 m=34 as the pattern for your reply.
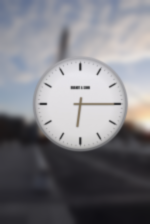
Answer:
h=6 m=15
